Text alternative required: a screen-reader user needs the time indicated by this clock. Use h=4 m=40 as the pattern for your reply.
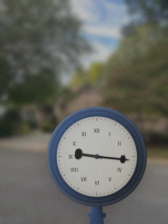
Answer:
h=9 m=16
